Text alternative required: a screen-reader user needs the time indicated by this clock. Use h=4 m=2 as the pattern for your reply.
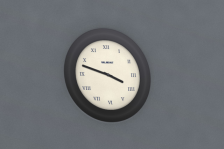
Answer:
h=3 m=48
